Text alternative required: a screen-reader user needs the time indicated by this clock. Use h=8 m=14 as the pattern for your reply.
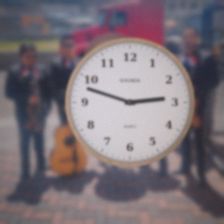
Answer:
h=2 m=48
